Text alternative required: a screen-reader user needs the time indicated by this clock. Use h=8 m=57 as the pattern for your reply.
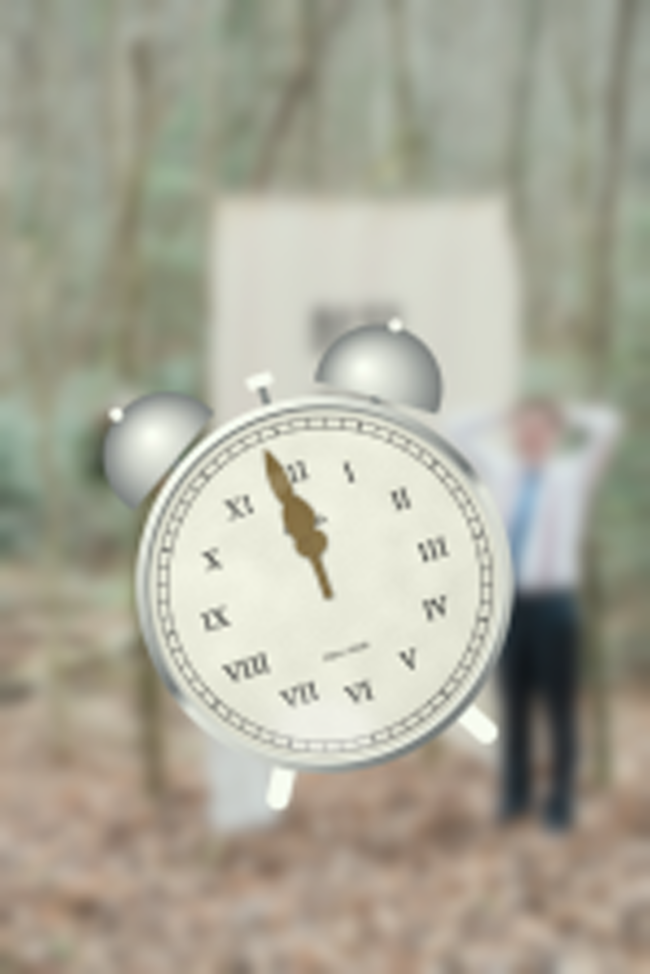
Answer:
h=11 m=59
